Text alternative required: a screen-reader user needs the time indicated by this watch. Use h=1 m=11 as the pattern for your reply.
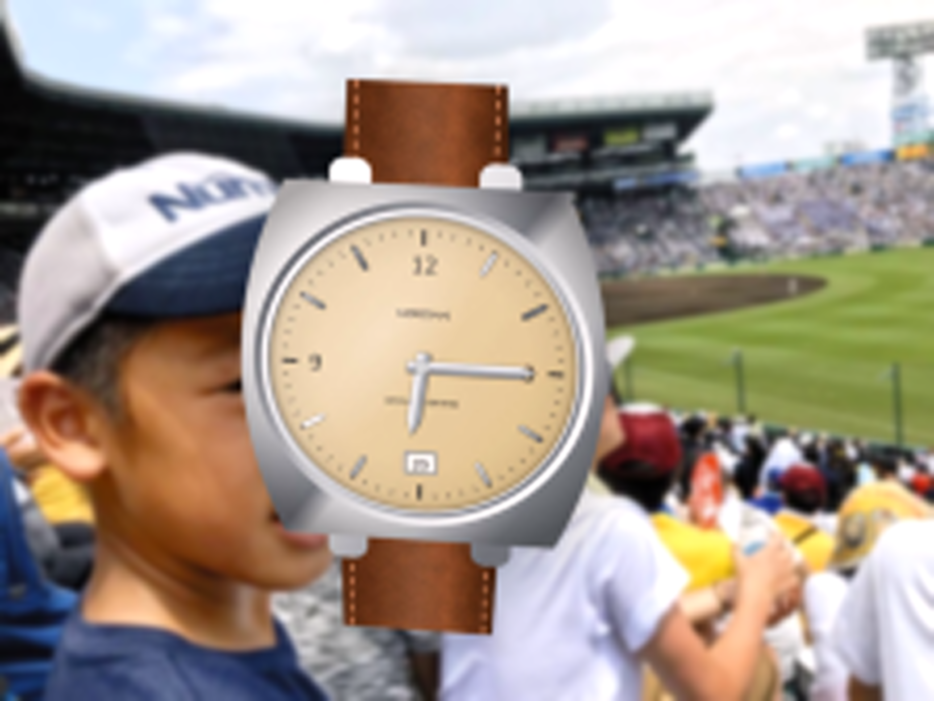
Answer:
h=6 m=15
